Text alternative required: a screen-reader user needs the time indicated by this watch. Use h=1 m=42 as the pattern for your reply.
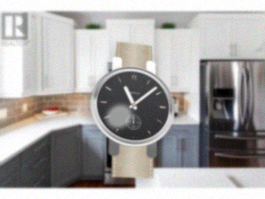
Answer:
h=11 m=8
